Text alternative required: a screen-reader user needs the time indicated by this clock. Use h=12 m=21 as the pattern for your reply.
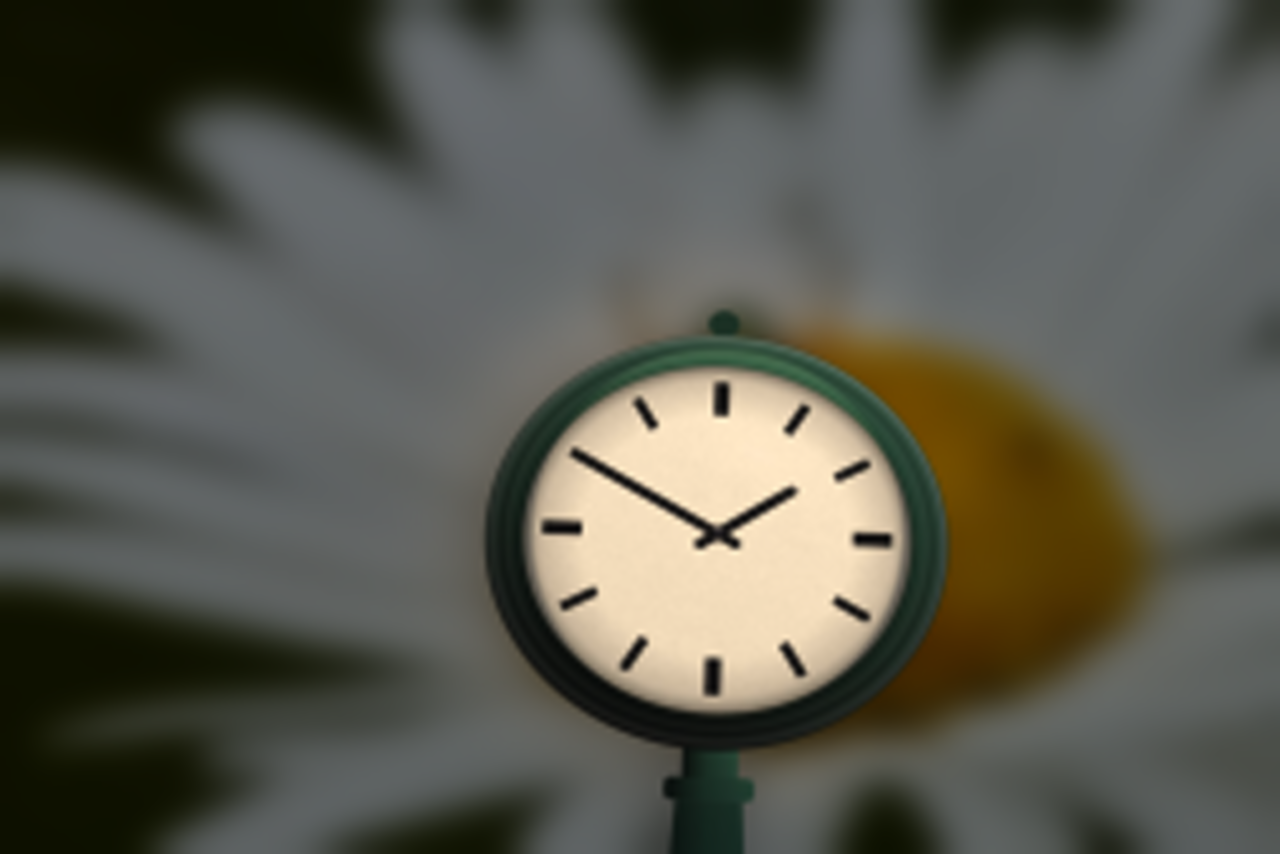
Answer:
h=1 m=50
